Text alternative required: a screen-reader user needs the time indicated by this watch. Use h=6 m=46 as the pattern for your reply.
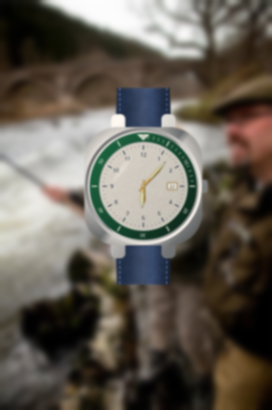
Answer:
h=6 m=7
